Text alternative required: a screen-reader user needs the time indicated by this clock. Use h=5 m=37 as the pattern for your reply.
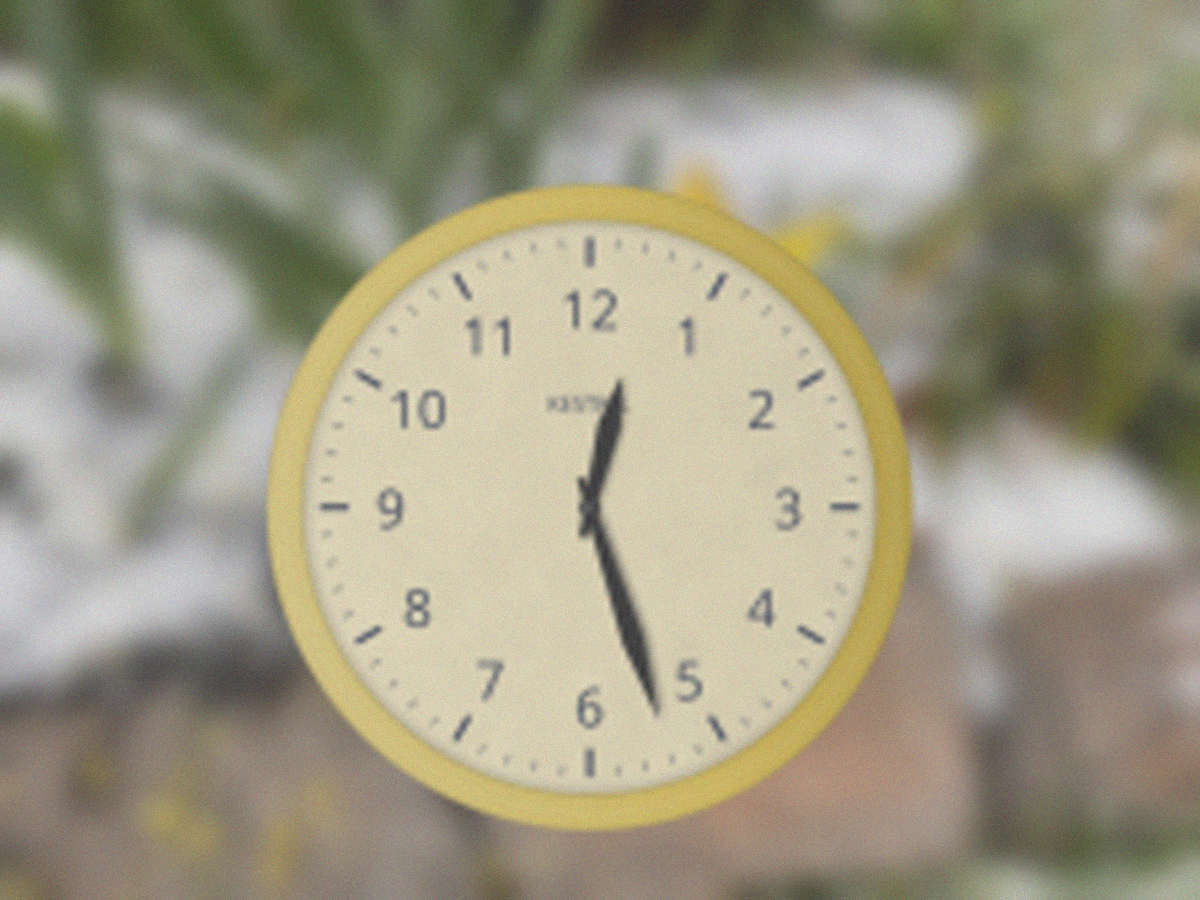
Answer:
h=12 m=27
